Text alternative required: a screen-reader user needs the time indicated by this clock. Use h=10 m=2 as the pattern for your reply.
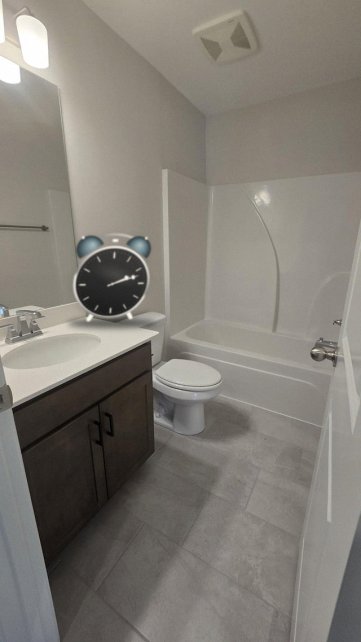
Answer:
h=2 m=12
